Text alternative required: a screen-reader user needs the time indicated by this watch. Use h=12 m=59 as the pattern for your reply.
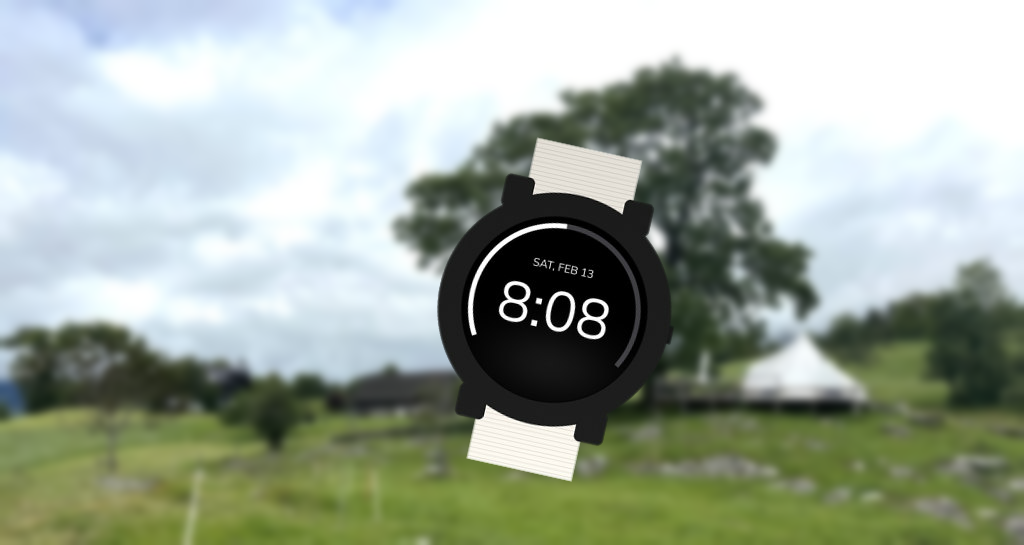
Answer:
h=8 m=8
